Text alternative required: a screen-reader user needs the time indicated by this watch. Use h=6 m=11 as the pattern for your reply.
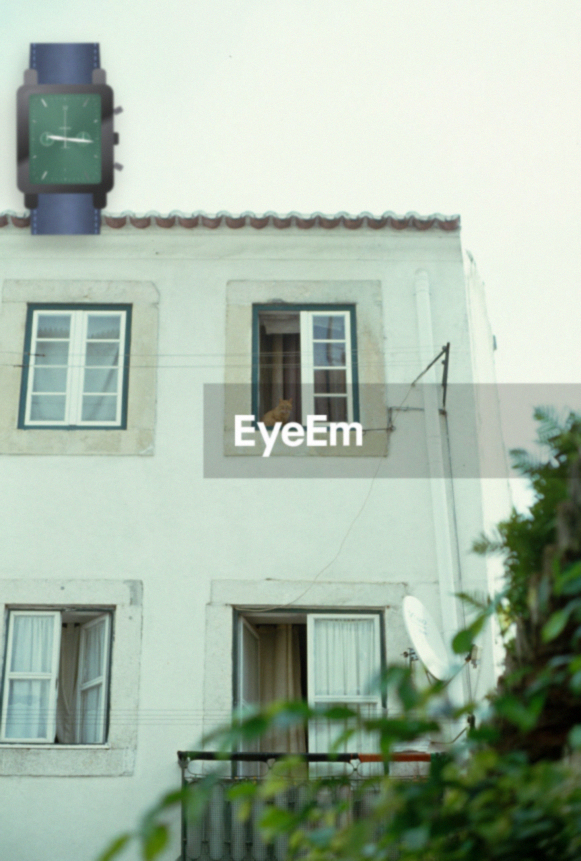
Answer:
h=9 m=16
